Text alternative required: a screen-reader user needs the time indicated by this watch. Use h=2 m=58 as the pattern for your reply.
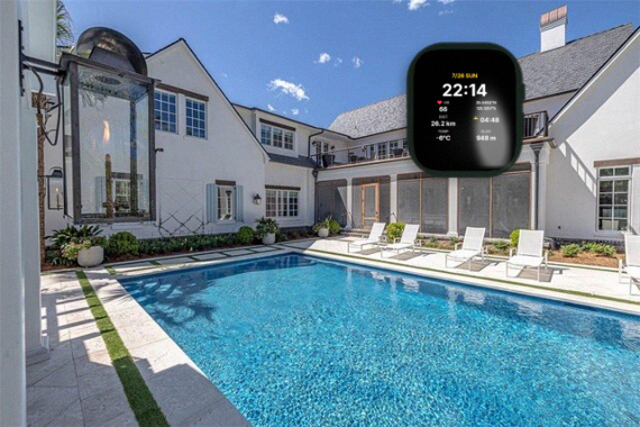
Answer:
h=22 m=14
